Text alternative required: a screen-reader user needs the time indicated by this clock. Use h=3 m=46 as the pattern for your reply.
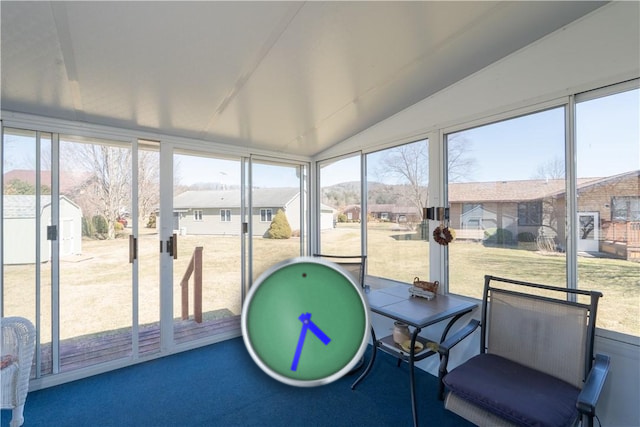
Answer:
h=4 m=33
